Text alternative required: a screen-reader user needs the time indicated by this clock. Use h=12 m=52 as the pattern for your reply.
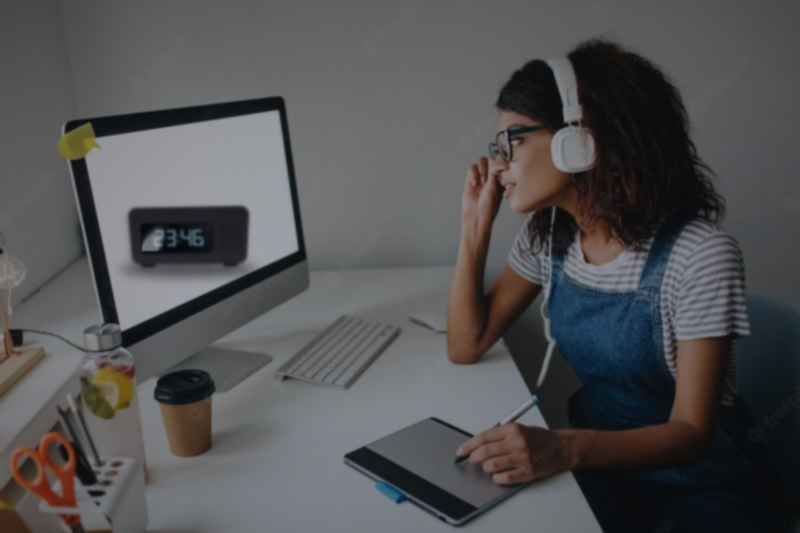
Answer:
h=23 m=46
